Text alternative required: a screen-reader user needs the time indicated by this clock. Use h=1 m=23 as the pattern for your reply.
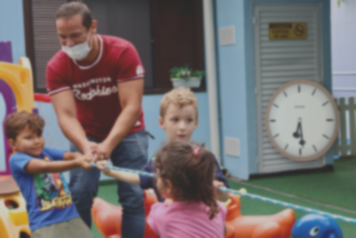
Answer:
h=6 m=29
